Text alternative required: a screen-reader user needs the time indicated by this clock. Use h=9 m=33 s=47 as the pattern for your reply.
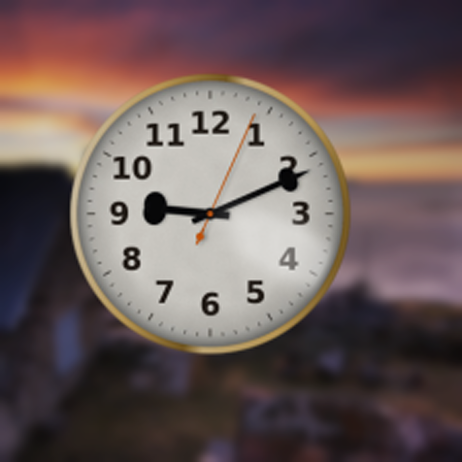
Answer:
h=9 m=11 s=4
